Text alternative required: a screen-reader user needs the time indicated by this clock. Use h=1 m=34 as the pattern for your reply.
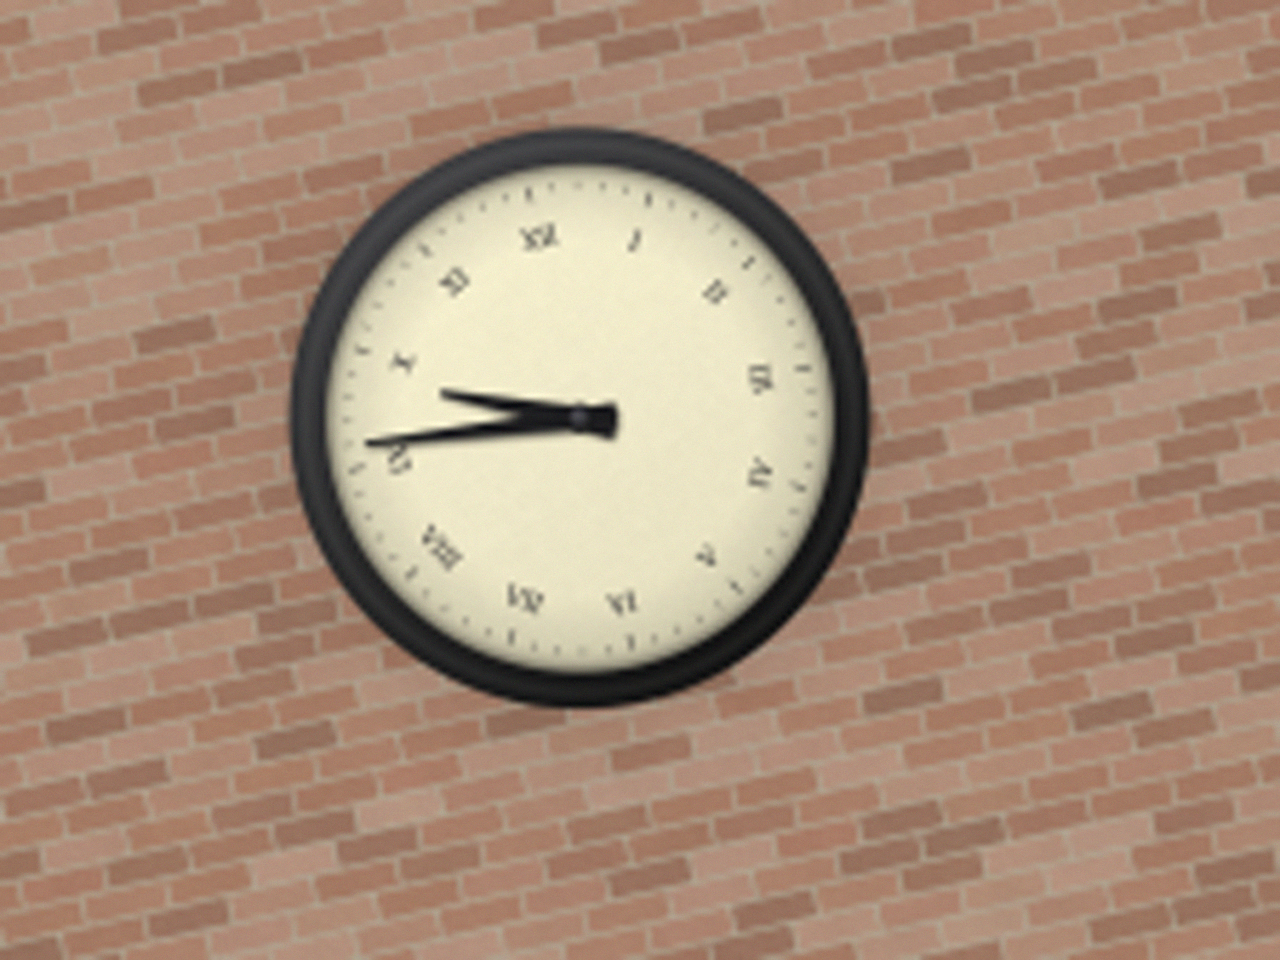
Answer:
h=9 m=46
